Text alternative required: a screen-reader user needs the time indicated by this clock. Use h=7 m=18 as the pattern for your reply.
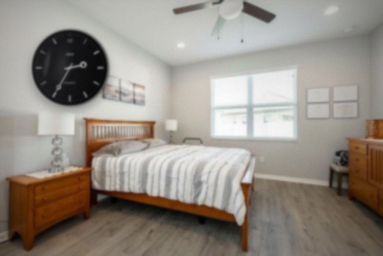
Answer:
h=2 m=35
